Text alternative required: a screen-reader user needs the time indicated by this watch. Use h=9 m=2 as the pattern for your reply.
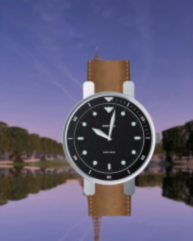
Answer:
h=10 m=2
